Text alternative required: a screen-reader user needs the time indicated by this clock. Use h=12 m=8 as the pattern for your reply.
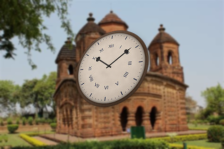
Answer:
h=10 m=9
